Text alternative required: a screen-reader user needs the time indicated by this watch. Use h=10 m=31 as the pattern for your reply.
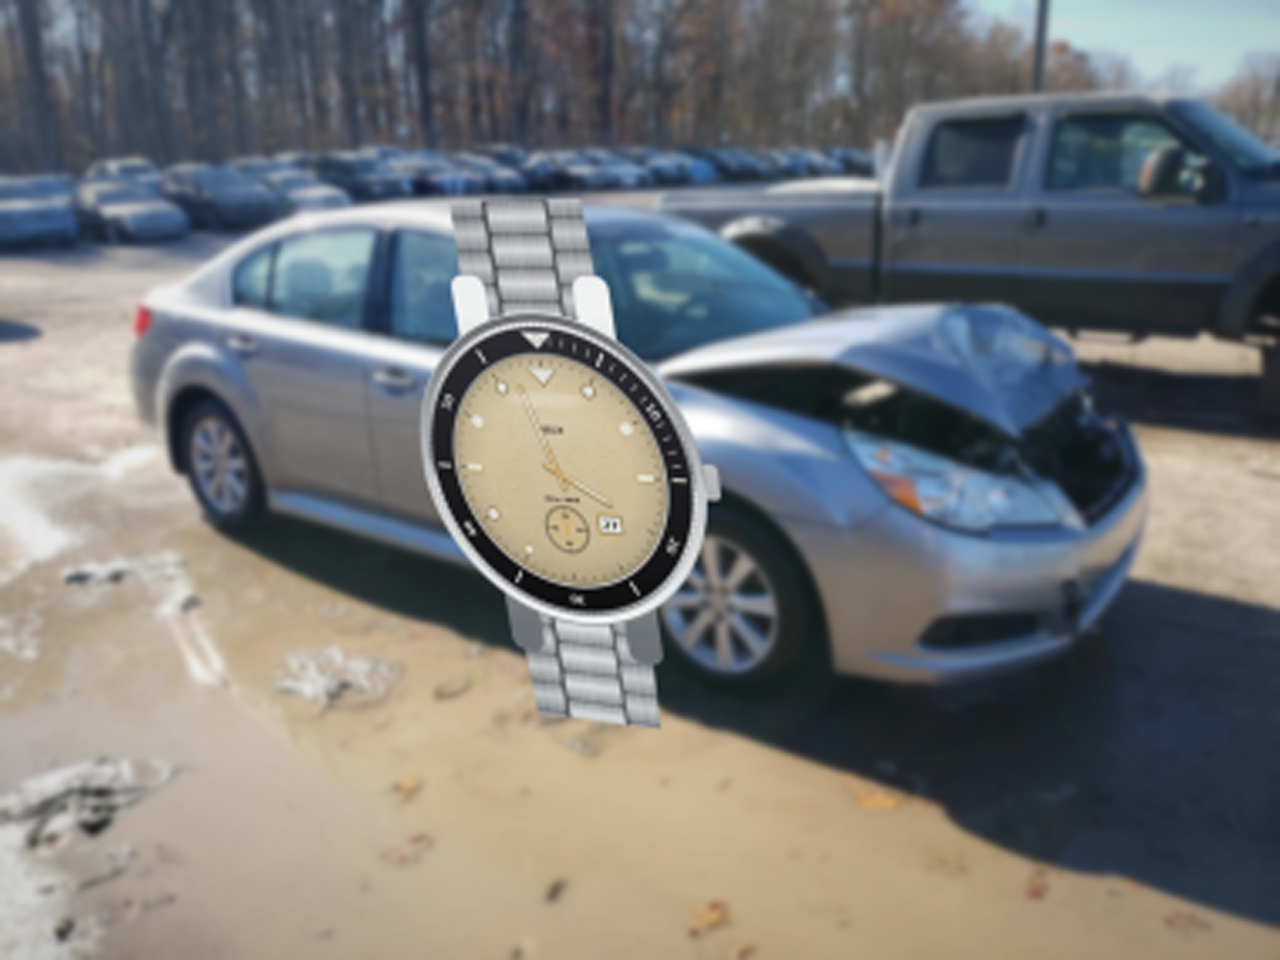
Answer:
h=3 m=57
